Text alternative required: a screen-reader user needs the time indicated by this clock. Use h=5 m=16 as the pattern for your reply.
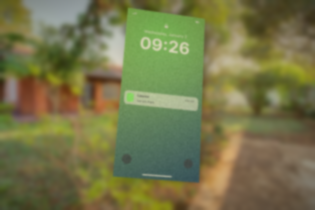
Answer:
h=9 m=26
